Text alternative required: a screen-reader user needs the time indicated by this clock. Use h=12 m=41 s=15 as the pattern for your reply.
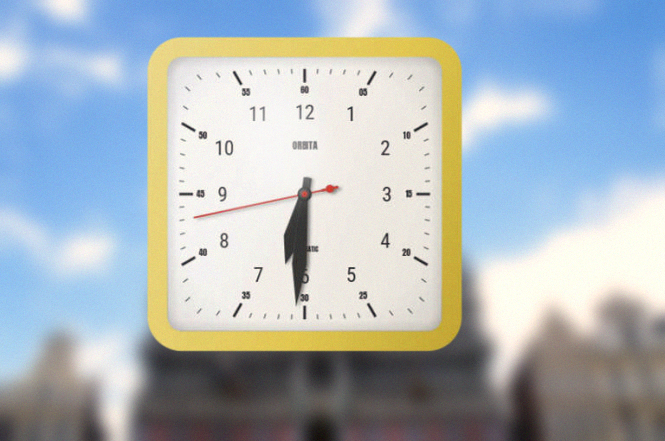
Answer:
h=6 m=30 s=43
